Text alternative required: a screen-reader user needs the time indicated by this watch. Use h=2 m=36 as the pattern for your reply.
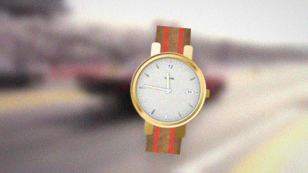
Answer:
h=11 m=46
